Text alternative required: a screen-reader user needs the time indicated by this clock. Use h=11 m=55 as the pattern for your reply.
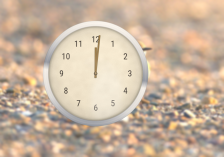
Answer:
h=12 m=1
